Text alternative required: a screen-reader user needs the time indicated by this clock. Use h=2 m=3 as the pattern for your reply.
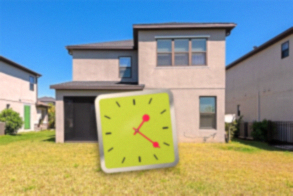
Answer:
h=1 m=22
